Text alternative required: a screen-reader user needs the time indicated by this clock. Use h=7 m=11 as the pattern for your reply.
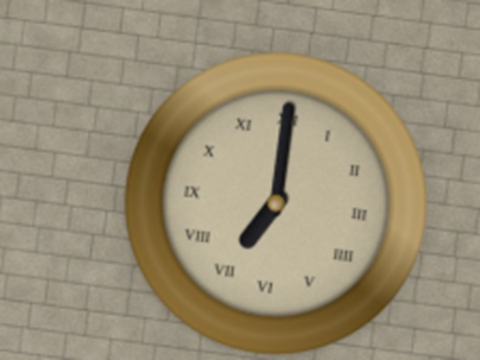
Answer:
h=7 m=0
